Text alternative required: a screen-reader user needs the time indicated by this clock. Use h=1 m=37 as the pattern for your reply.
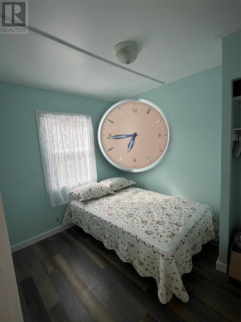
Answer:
h=6 m=44
